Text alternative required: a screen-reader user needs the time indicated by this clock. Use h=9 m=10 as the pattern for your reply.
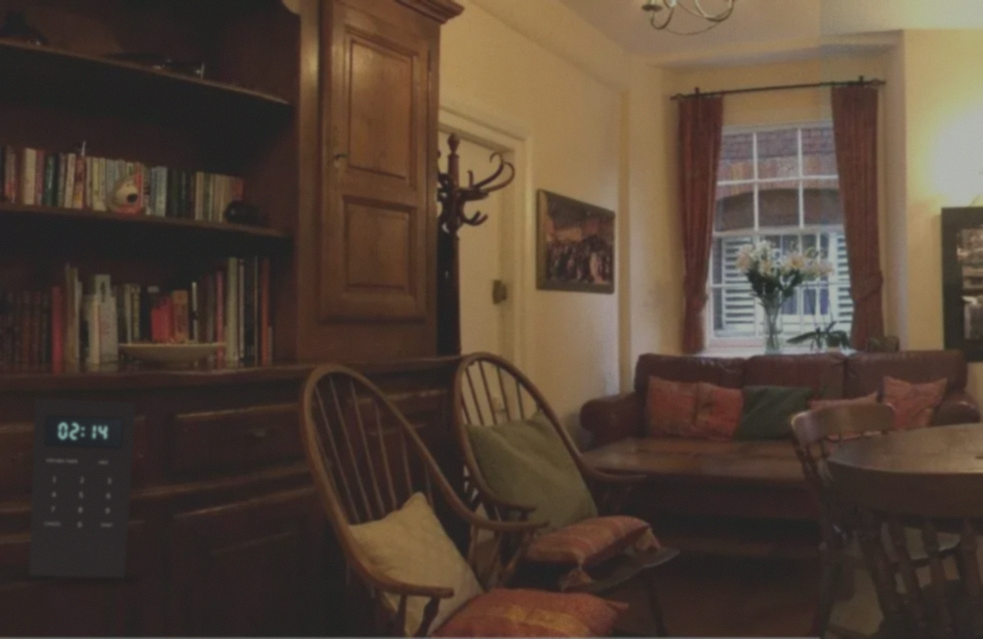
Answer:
h=2 m=14
